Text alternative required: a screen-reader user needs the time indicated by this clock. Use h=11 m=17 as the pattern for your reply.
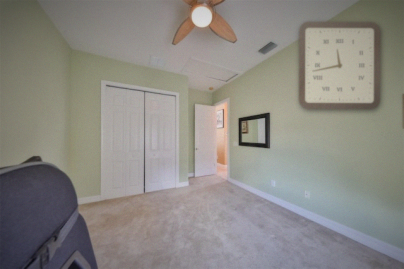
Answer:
h=11 m=43
